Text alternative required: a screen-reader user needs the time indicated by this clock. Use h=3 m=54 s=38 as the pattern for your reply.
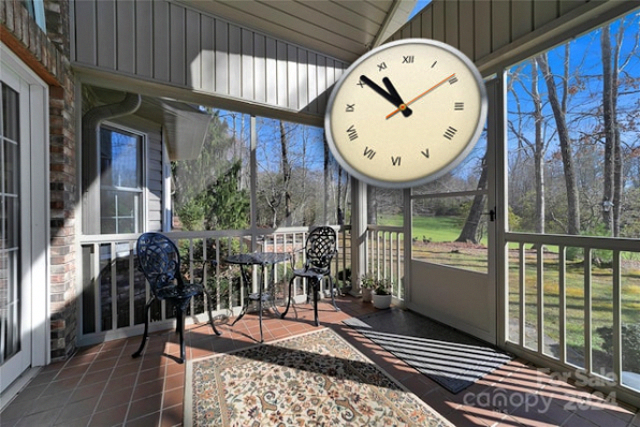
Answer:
h=10 m=51 s=9
